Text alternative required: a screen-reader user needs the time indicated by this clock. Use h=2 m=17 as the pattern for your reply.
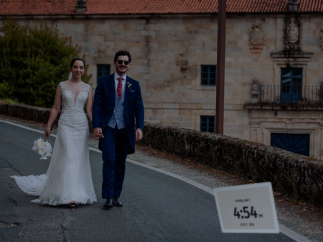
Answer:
h=4 m=54
